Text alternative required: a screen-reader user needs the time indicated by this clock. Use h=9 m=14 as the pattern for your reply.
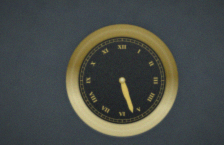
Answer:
h=5 m=27
